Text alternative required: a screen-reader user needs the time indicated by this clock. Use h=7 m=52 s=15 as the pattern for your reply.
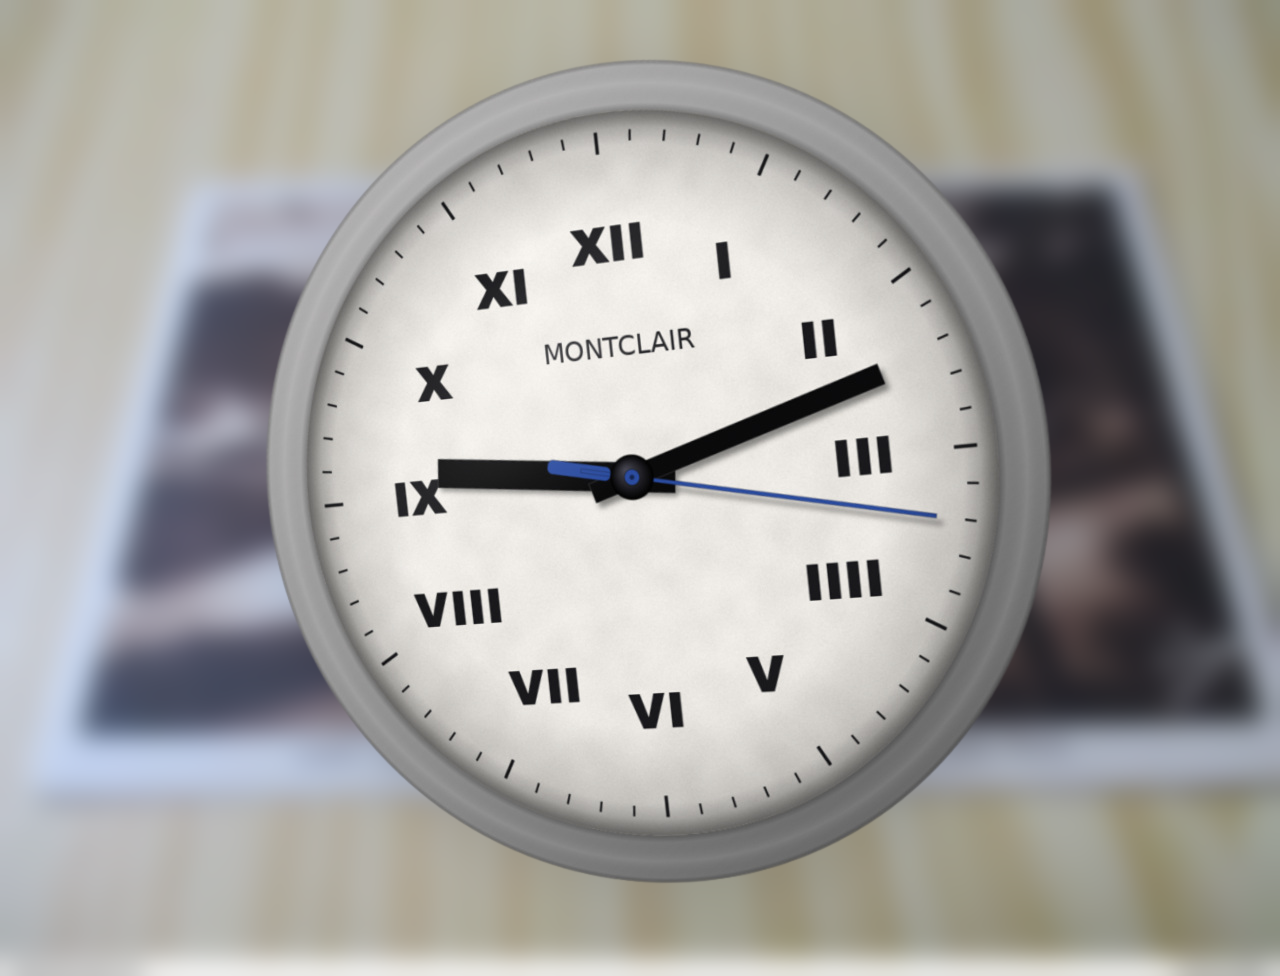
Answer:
h=9 m=12 s=17
